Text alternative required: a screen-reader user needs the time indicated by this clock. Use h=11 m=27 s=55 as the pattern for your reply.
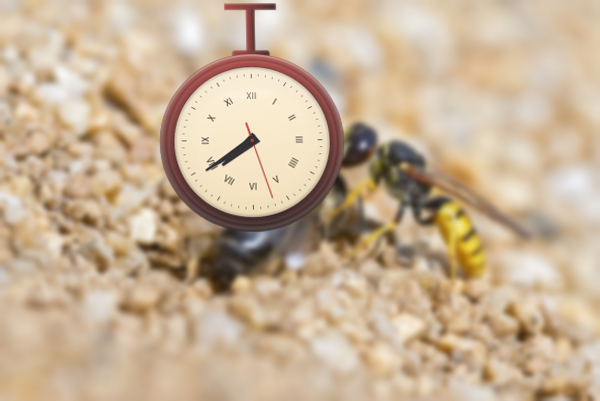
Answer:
h=7 m=39 s=27
